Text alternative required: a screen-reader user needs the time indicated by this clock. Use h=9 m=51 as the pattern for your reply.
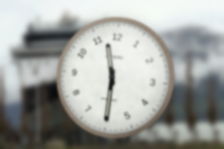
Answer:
h=11 m=30
